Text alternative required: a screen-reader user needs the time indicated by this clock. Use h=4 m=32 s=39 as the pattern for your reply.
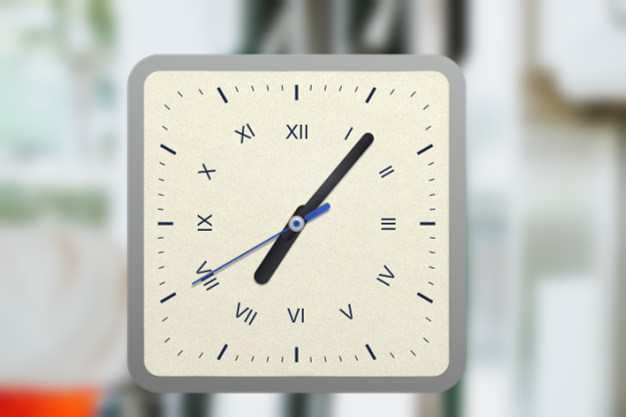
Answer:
h=7 m=6 s=40
